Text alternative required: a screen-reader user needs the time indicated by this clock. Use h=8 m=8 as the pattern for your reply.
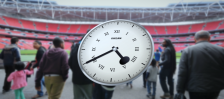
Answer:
h=4 m=40
